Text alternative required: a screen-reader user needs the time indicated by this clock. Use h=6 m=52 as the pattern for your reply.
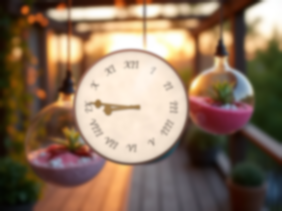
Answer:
h=8 m=46
